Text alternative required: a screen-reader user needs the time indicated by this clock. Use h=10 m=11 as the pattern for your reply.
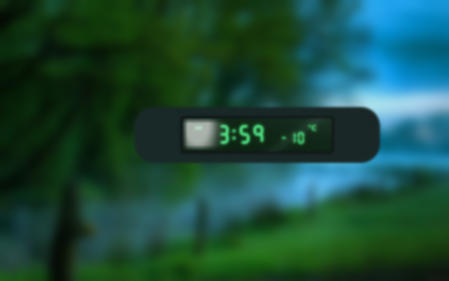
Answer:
h=3 m=59
